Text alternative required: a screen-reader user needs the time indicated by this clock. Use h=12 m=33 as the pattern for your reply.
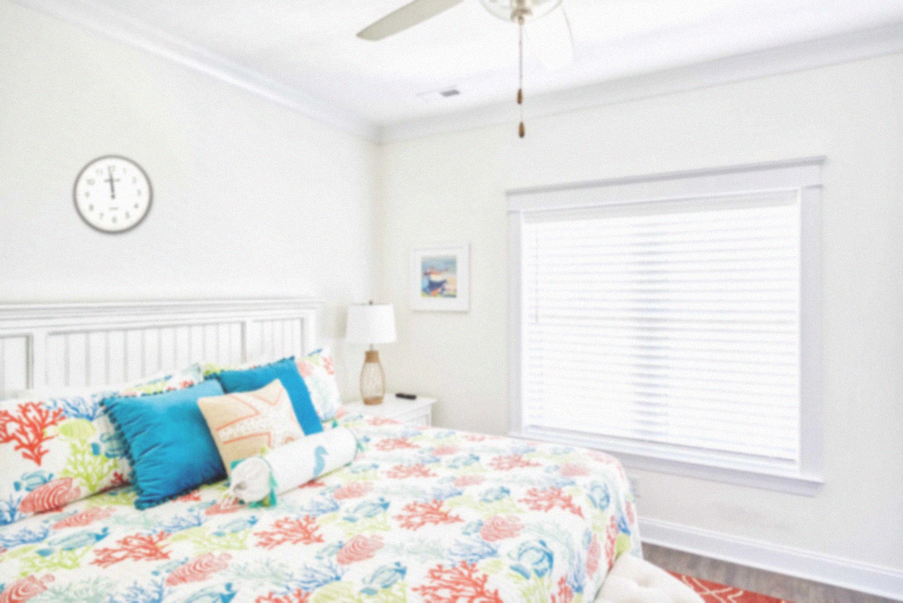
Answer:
h=11 m=59
